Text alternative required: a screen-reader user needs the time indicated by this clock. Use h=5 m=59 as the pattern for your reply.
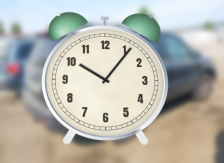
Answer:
h=10 m=6
